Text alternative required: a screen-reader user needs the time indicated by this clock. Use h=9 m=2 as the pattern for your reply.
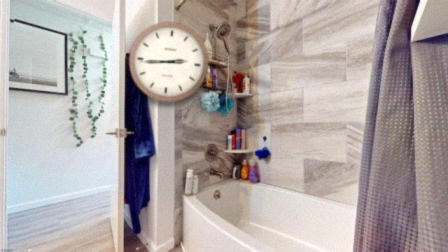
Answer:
h=2 m=44
